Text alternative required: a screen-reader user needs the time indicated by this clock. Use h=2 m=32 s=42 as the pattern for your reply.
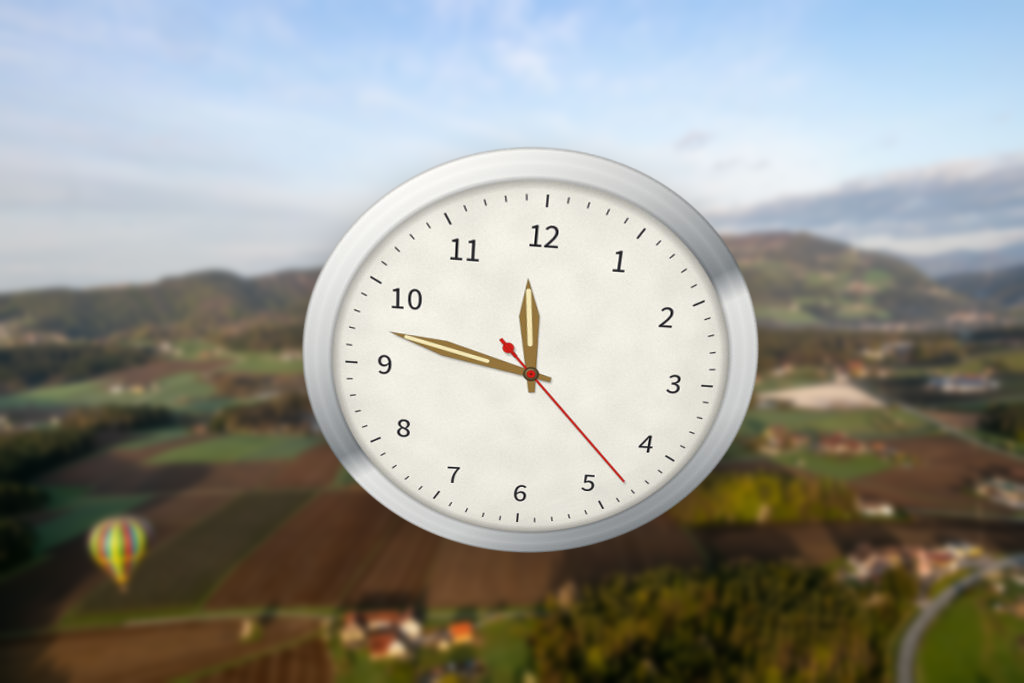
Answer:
h=11 m=47 s=23
